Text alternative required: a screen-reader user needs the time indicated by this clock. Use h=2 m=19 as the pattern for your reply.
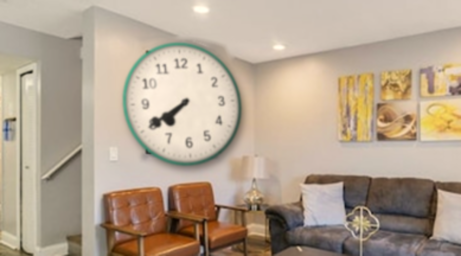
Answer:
h=7 m=40
